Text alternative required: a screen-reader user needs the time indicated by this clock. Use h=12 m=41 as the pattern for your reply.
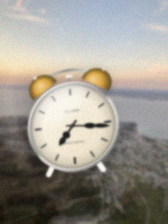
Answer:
h=7 m=16
